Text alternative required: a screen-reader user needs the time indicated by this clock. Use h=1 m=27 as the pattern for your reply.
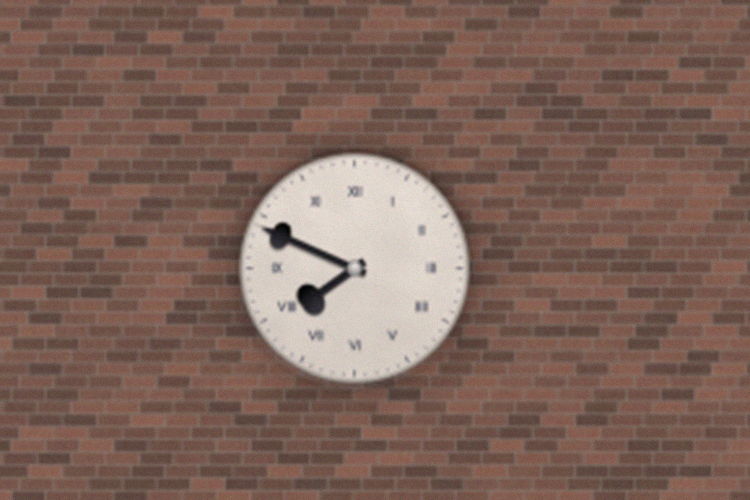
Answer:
h=7 m=49
